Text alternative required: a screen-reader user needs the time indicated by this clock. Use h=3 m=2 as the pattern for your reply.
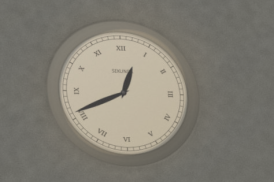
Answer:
h=12 m=41
